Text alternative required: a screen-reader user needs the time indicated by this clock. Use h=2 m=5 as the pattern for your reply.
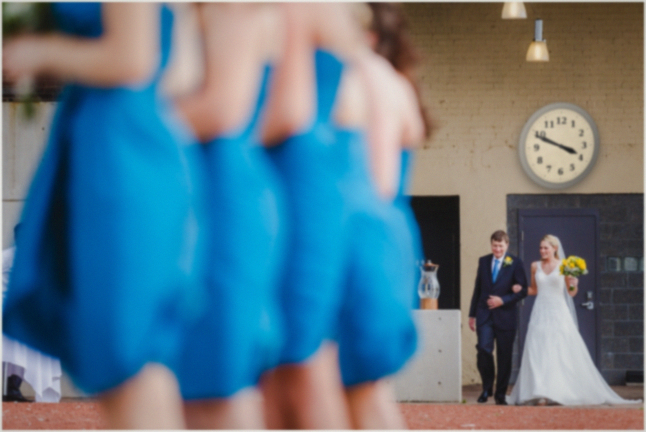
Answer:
h=3 m=49
